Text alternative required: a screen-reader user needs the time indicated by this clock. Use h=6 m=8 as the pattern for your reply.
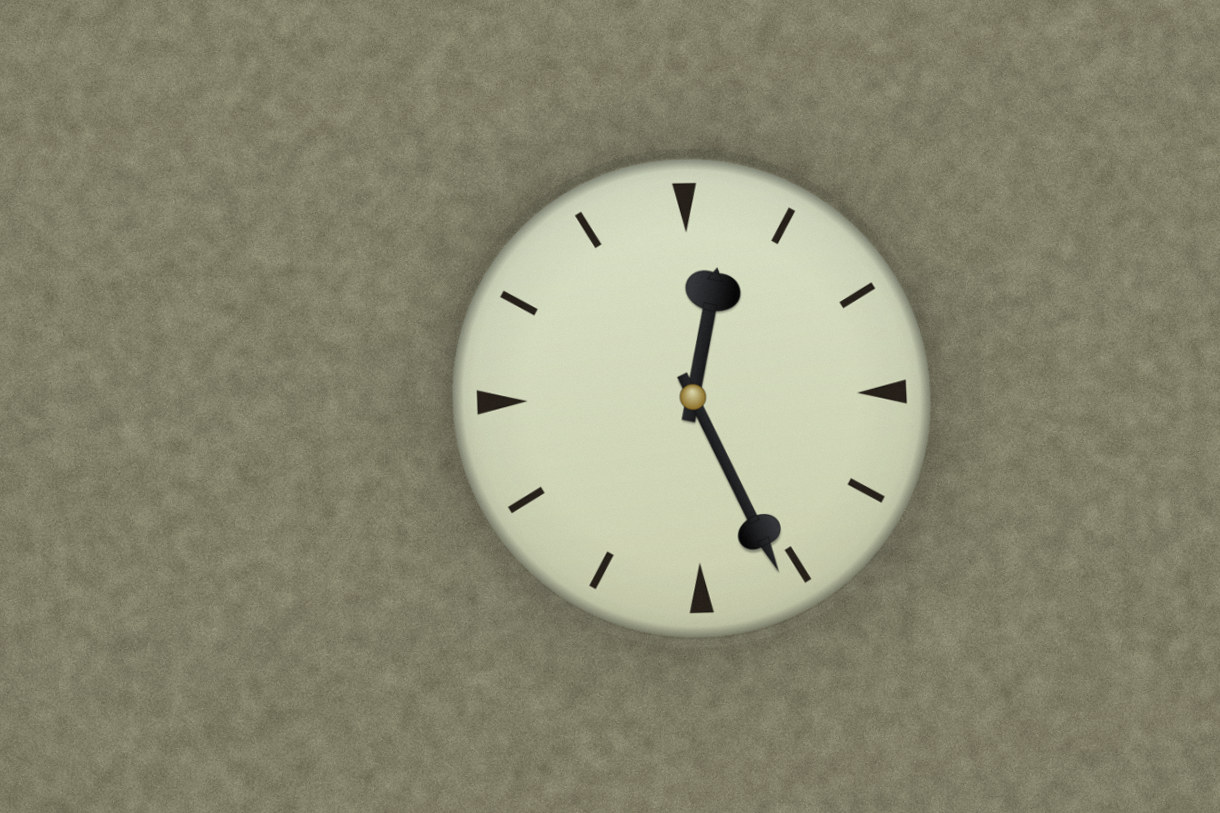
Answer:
h=12 m=26
